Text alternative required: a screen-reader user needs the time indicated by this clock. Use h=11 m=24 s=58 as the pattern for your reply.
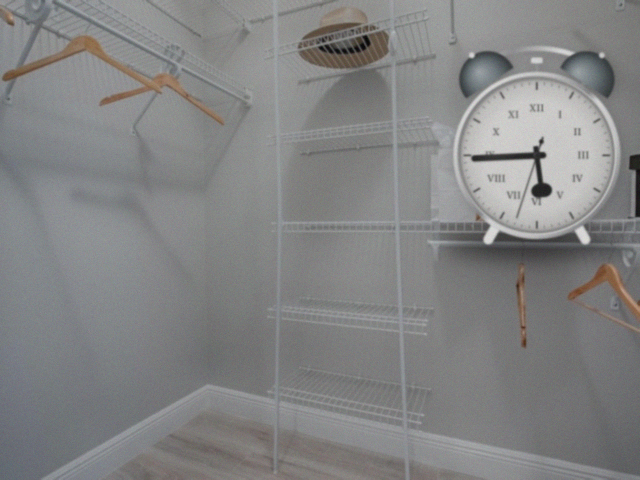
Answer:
h=5 m=44 s=33
